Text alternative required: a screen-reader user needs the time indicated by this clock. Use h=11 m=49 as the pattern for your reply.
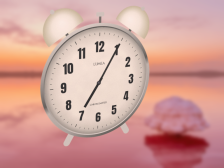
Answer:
h=7 m=5
